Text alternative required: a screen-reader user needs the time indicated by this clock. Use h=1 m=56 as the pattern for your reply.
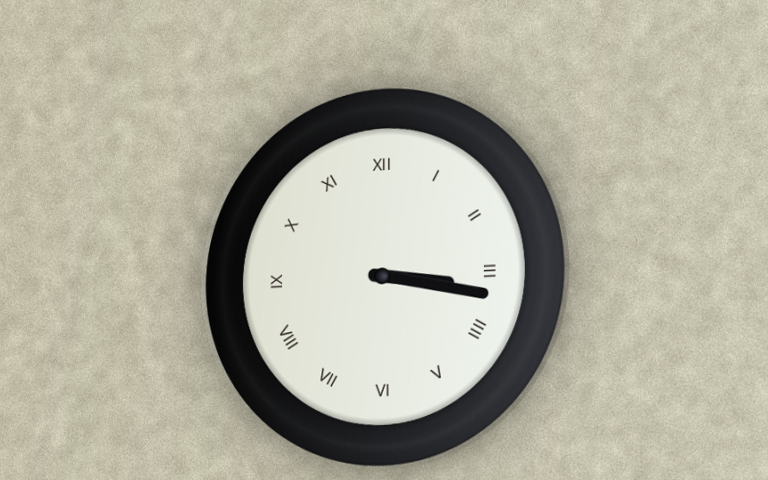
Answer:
h=3 m=17
